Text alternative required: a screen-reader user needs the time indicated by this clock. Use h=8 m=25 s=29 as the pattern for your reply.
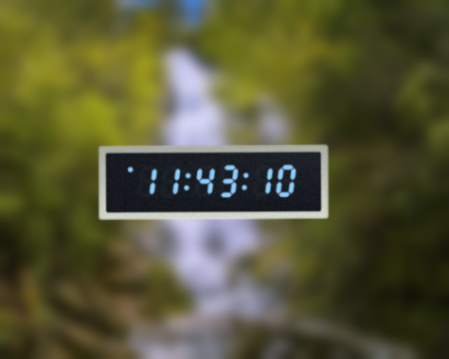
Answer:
h=11 m=43 s=10
